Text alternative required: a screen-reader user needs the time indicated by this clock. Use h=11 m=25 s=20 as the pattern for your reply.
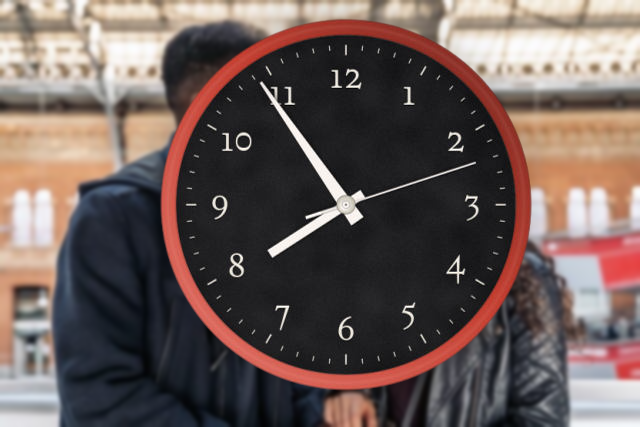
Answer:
h=7 m=54 s=12
